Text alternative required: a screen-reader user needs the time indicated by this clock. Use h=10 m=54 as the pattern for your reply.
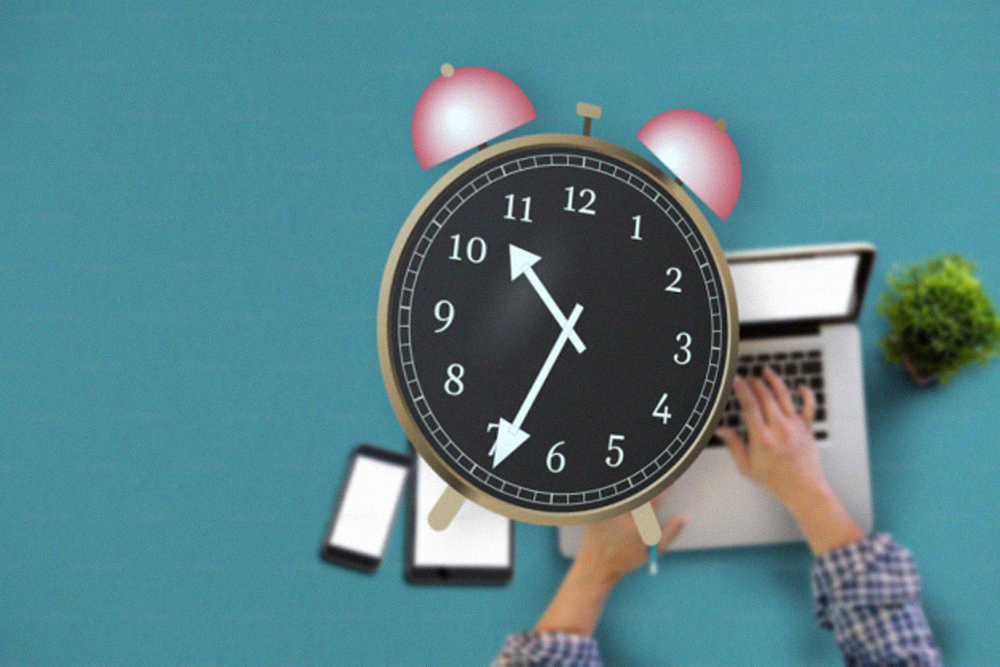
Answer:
h=10 m=34
